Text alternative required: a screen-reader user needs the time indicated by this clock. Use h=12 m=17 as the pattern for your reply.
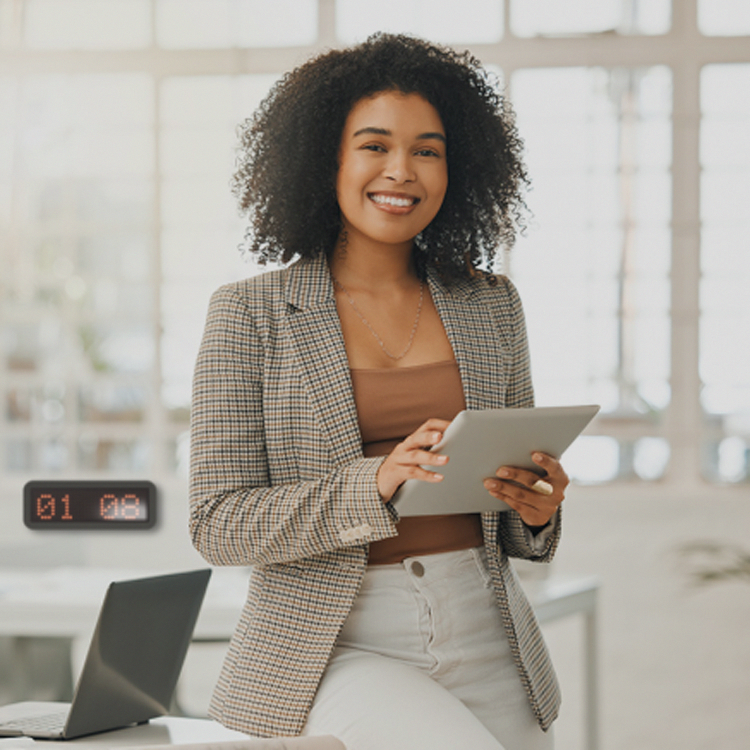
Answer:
h=1 m=8
